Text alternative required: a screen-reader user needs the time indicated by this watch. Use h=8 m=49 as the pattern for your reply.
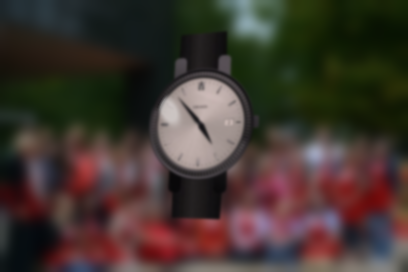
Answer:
h=4 m=53
